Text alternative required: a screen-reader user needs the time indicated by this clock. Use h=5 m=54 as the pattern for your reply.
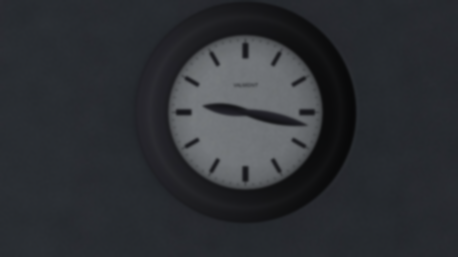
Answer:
h=9 m=17
